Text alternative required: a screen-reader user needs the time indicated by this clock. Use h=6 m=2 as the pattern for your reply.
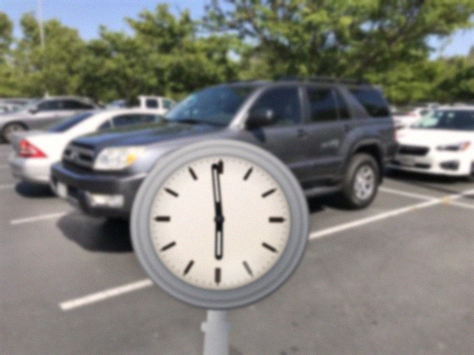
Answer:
h=5 m=59
